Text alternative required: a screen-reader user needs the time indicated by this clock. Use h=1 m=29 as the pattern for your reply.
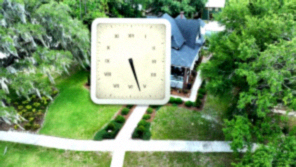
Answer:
h=5 m=27
